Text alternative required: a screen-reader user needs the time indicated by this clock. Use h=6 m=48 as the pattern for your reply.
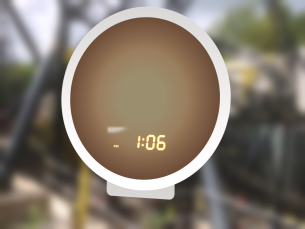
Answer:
h=1 m=6
